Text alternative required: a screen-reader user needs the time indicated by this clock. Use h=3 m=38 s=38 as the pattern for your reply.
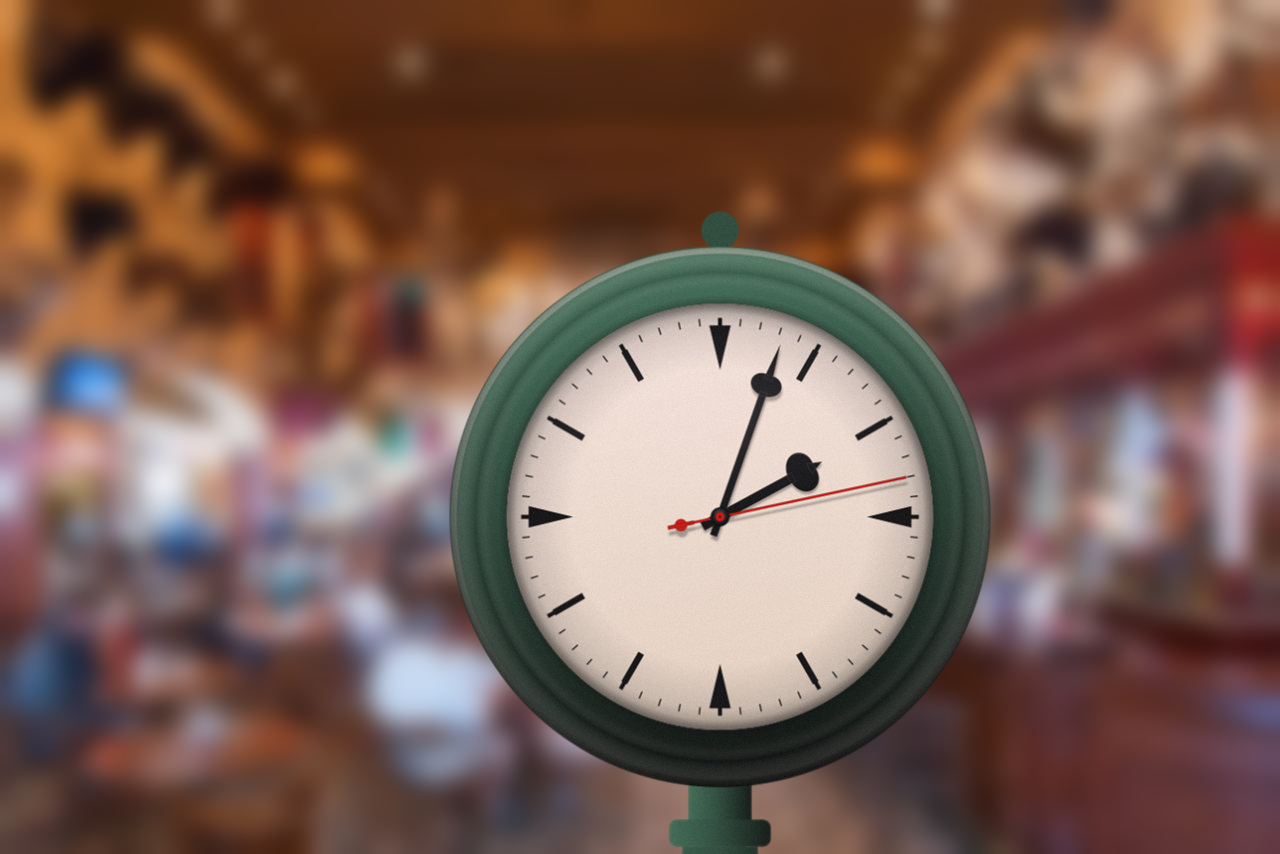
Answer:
h=2 m=3 s=13
